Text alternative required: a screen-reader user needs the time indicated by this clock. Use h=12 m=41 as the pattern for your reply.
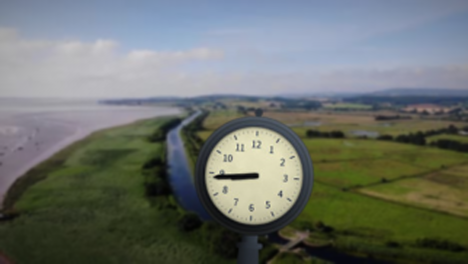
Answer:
h=8 m=44
